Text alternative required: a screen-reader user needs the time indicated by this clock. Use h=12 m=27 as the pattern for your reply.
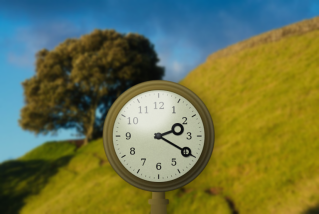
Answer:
h=2 m=20
